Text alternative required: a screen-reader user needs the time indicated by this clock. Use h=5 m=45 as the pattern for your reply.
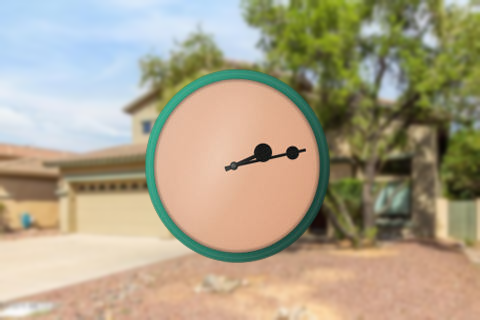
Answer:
h=2 m=13
